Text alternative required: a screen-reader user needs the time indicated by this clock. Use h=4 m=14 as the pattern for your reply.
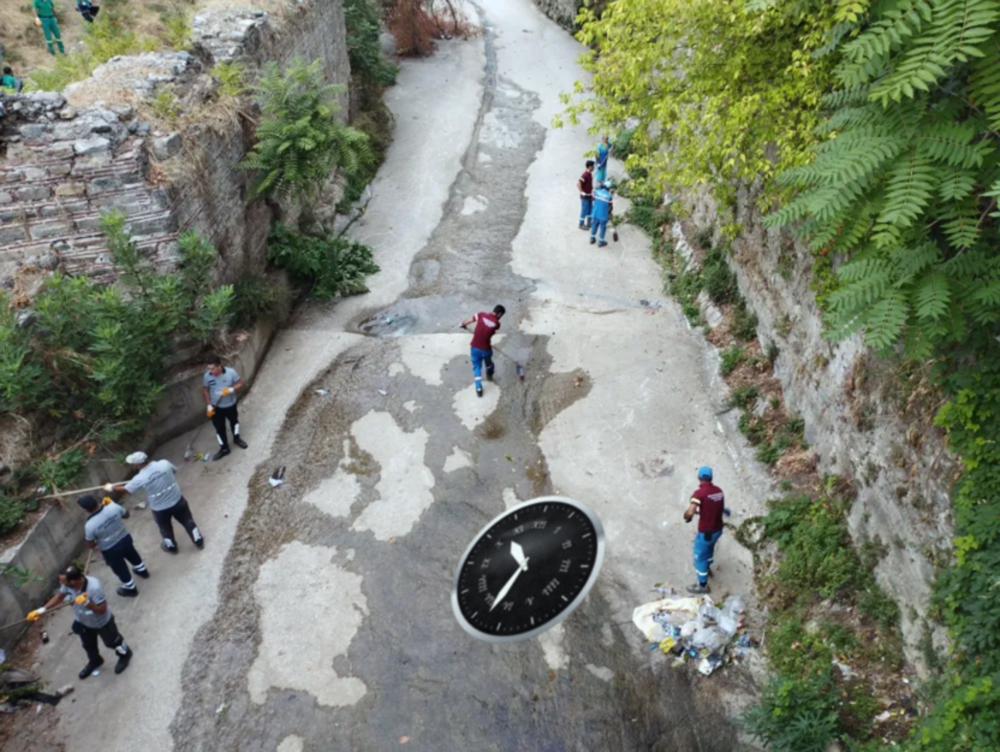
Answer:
h=10 m=33
